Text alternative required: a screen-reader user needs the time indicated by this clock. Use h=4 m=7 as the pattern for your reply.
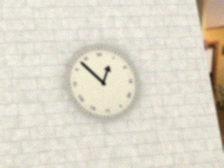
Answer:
h=12 m=53
